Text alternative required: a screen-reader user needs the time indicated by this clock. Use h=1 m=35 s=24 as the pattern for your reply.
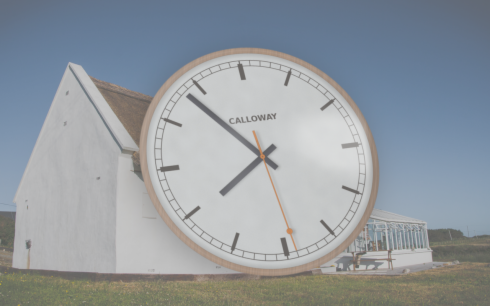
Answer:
h=7 m=53 s=29
